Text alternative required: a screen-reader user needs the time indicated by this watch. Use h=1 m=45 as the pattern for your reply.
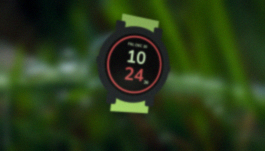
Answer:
h=10 m=24
